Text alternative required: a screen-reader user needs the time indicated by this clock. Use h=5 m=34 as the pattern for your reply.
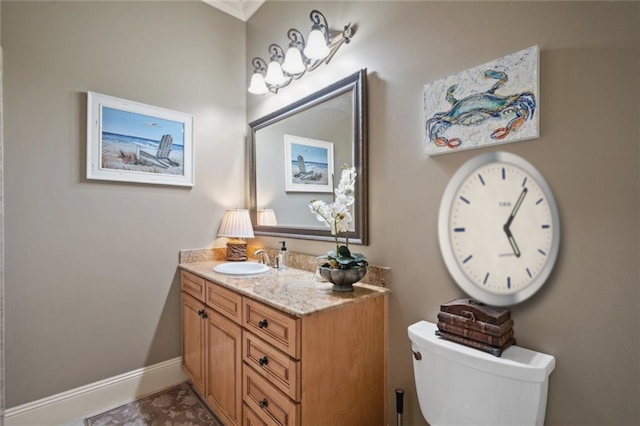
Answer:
h=5 m=6
